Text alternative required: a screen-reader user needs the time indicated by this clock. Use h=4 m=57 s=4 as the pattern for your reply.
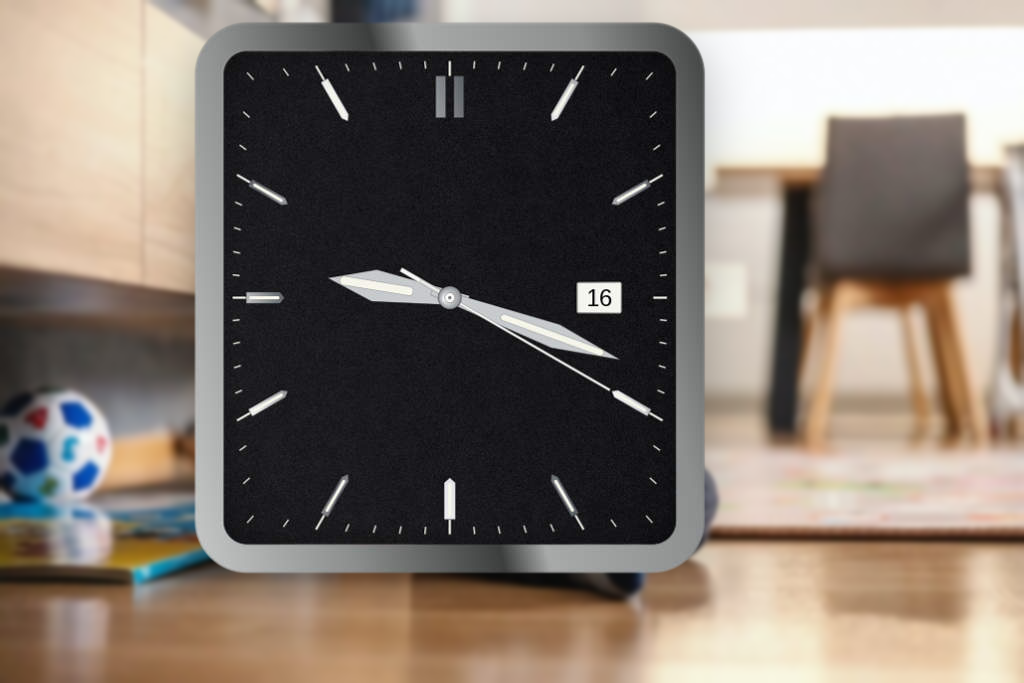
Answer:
h=9 m=18 s=20
